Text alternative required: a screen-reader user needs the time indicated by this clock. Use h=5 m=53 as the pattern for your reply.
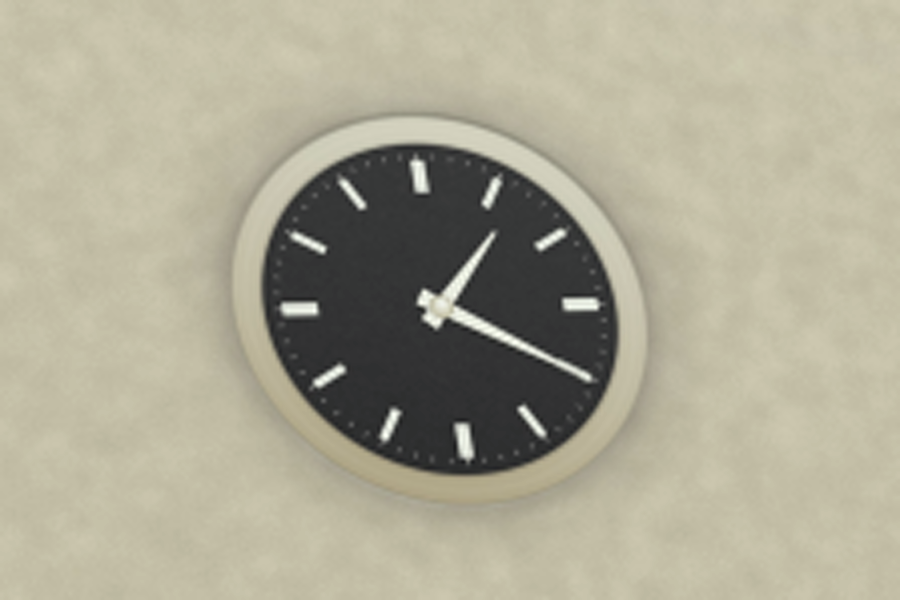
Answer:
h=1 m=20
